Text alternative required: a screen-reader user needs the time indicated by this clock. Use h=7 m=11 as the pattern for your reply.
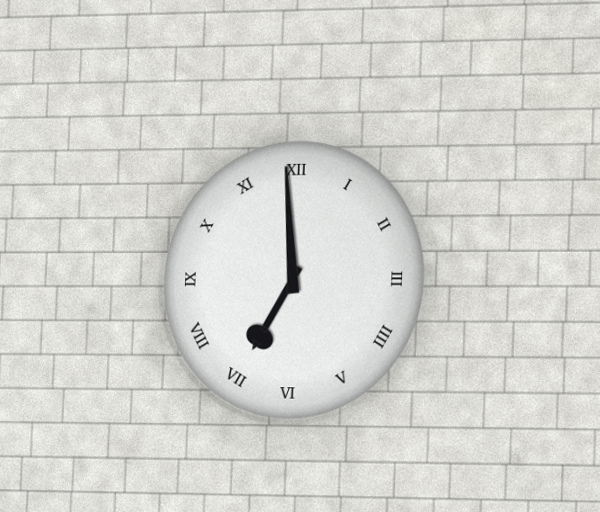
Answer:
h=6 m=59
